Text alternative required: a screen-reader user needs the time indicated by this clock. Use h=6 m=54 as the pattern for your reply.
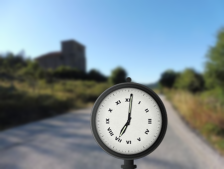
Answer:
h=7 m=1
